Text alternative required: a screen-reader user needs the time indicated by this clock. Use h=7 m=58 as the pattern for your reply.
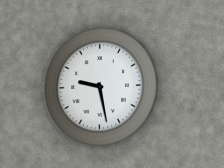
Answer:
h=9 m=28
